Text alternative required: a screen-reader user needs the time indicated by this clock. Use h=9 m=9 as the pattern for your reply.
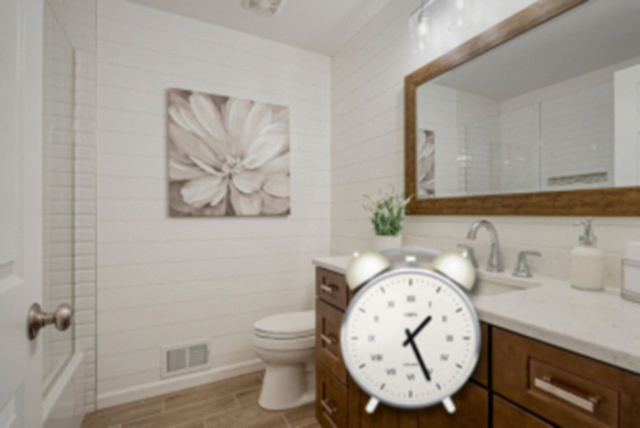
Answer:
h=1 m=26
